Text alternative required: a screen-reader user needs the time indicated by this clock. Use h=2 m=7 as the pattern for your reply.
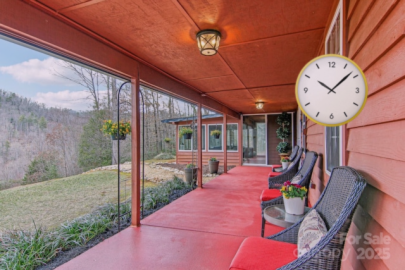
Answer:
h=10 m=8
